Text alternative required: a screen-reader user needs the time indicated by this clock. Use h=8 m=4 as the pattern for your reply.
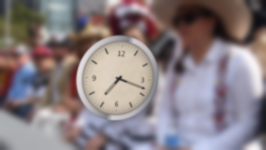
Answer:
h=7 m=18
